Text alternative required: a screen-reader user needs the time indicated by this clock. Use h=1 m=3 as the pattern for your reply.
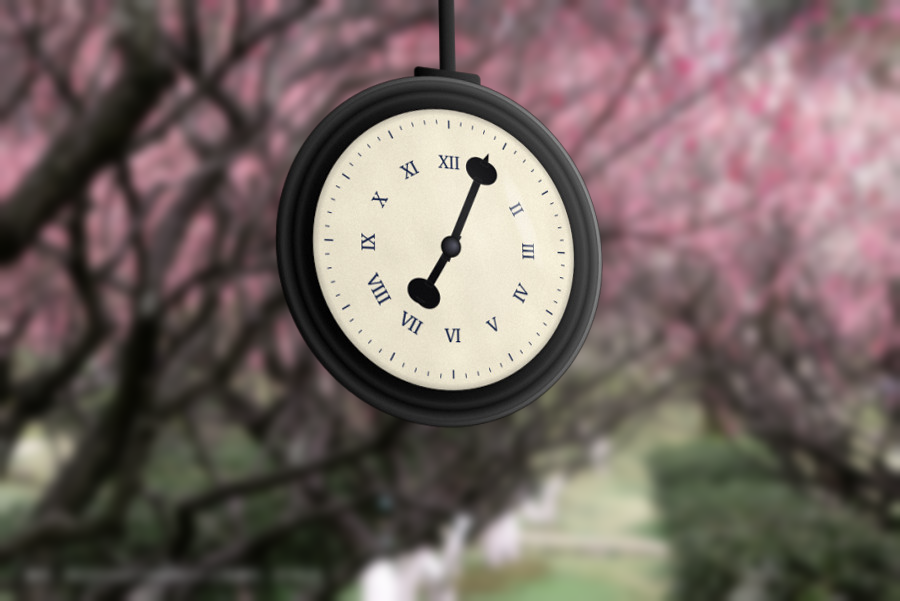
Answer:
h=7 m=4
